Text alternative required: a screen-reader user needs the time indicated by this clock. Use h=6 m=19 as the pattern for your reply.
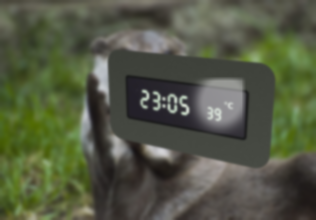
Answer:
h=23 m=5
